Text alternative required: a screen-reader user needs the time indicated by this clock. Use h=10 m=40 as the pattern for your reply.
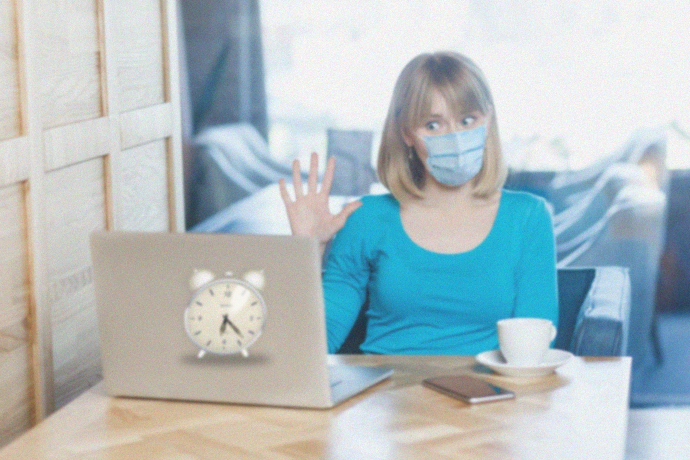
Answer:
h=6 m=23
